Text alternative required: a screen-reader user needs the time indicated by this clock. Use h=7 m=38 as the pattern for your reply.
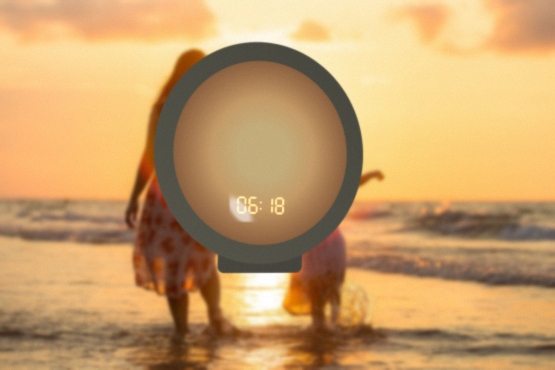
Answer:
h=6 m=18
